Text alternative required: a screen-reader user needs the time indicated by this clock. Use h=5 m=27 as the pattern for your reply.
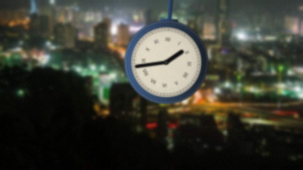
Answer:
h=1 m=43
